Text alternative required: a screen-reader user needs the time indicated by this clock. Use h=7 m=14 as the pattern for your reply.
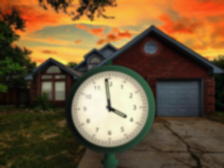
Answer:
h=3 m=59
